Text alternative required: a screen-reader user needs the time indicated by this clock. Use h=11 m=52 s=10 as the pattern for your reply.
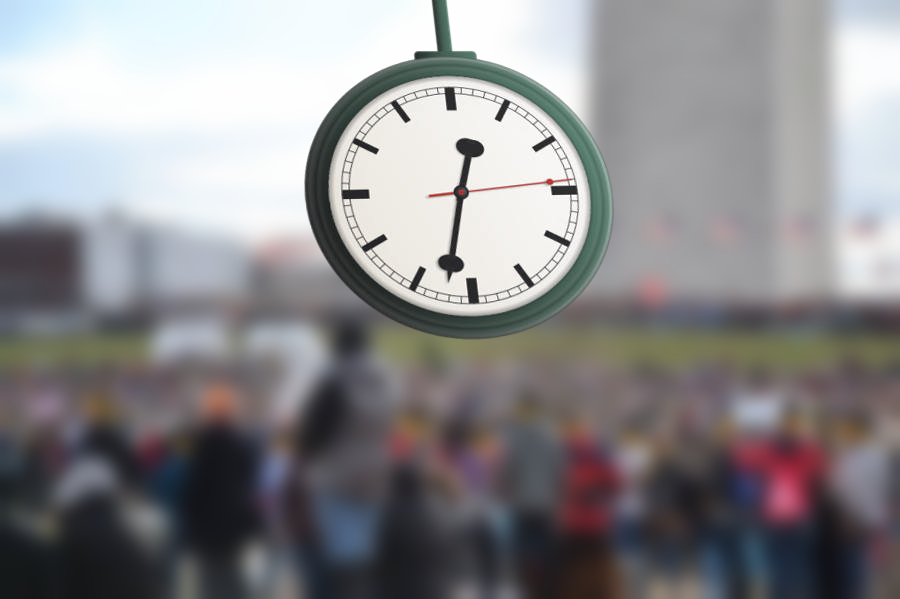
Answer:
h=12 m=32 s=14
